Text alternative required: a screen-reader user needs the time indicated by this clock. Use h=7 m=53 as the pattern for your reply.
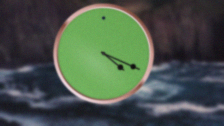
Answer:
h=4 m=19
